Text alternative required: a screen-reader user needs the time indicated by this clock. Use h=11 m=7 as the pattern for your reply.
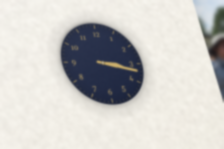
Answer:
h=3 m=17
